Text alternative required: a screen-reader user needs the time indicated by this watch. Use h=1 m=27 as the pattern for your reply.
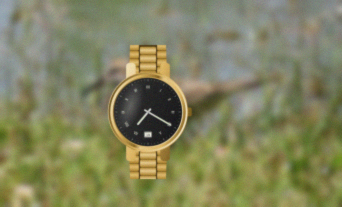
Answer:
h=7 m=20
